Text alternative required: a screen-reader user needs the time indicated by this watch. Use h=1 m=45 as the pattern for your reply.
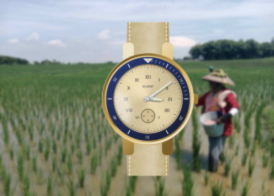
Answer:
h=3 m=9
